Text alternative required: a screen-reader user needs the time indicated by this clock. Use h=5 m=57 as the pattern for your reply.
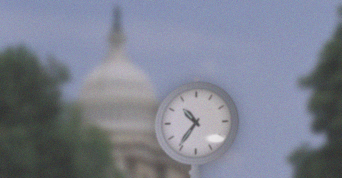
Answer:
h=10 m=36
